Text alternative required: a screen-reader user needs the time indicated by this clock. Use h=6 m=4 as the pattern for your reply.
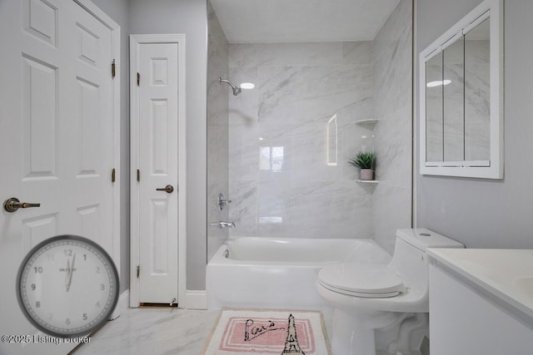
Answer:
h=12 m=2
